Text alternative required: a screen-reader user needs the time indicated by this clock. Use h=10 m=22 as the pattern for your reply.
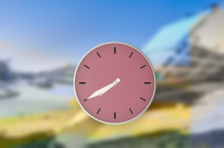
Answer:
h=7 m=40
